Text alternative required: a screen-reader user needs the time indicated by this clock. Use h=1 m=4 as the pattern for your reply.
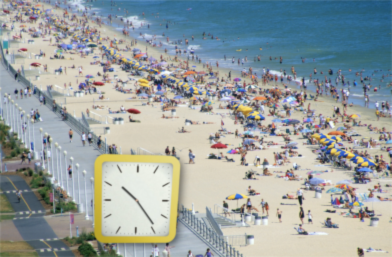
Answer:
h=10 m=24
